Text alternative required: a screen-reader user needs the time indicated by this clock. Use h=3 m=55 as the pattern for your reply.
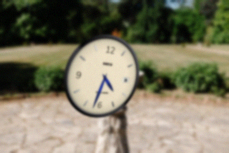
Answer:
h=4 m=32
